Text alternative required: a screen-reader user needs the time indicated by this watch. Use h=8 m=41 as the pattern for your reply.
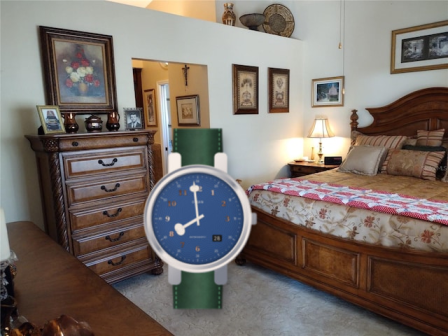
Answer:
h=7 m=59
